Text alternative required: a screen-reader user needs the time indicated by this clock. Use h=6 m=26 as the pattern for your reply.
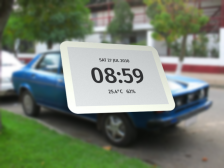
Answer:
h=8 m=59
